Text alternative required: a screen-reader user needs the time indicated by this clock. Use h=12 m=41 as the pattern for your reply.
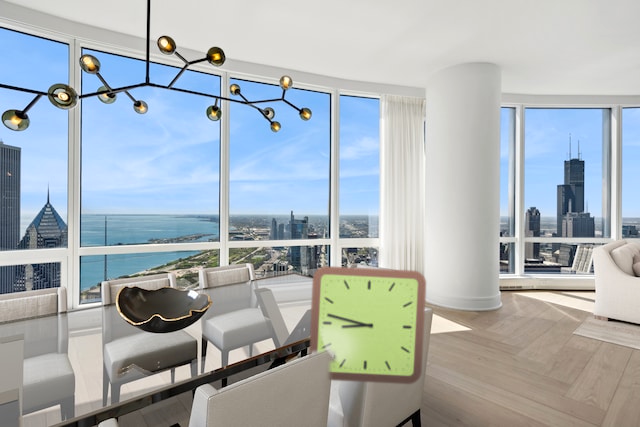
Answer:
h=8 m=47
